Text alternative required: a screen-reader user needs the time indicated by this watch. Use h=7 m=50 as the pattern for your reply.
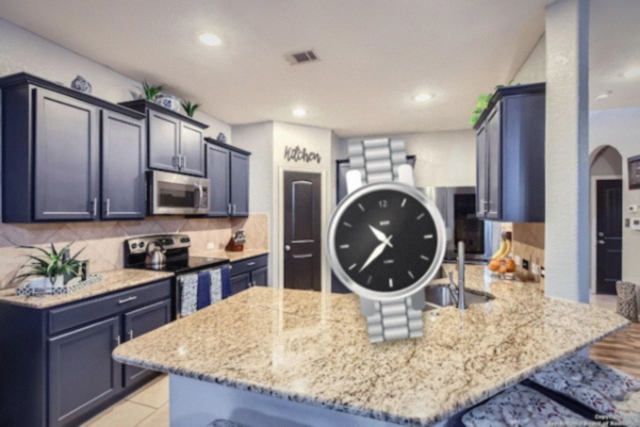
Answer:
h=10 m=38
